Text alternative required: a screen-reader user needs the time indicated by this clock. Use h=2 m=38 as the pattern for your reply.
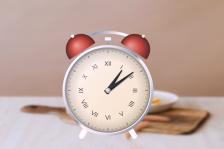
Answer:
h=1 m=9
